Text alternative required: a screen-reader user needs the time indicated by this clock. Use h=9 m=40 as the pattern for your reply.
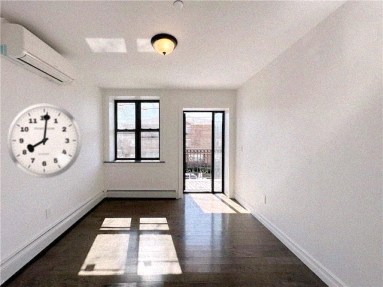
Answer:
h=8 m=1
